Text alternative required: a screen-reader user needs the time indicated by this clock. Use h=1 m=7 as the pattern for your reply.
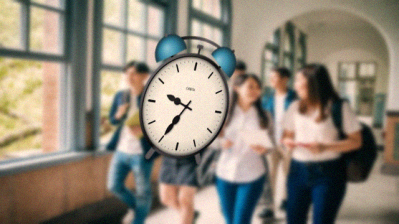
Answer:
h=9 m=35
